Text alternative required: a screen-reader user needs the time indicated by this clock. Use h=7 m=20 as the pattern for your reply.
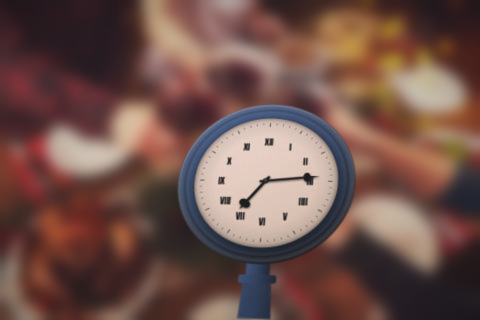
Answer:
h=7 m=14
